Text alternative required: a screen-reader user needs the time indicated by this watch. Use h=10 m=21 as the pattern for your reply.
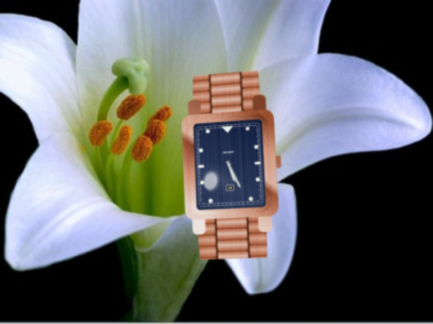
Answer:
h=5 m=26
